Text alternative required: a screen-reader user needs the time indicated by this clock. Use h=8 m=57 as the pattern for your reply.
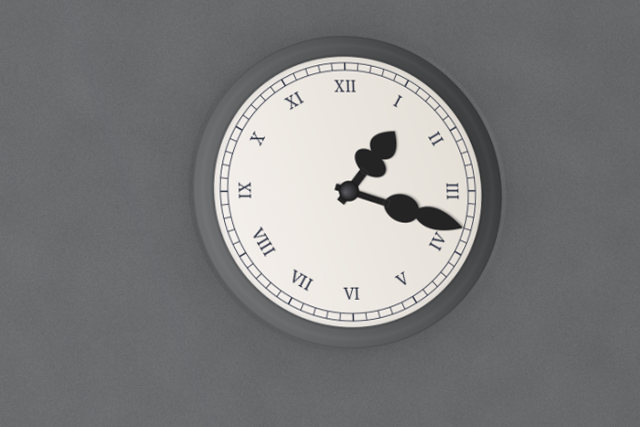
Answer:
h=1 m=18
